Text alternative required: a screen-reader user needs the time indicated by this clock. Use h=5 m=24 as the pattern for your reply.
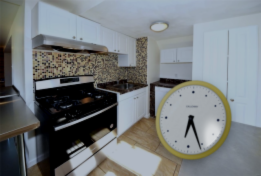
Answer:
h=6 m=26
